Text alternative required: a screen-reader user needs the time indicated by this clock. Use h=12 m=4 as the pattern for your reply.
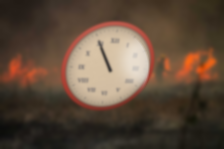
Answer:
h=10 m=55
